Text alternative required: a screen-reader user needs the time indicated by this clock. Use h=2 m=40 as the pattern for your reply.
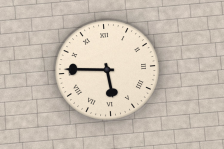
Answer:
h=5 m=46
